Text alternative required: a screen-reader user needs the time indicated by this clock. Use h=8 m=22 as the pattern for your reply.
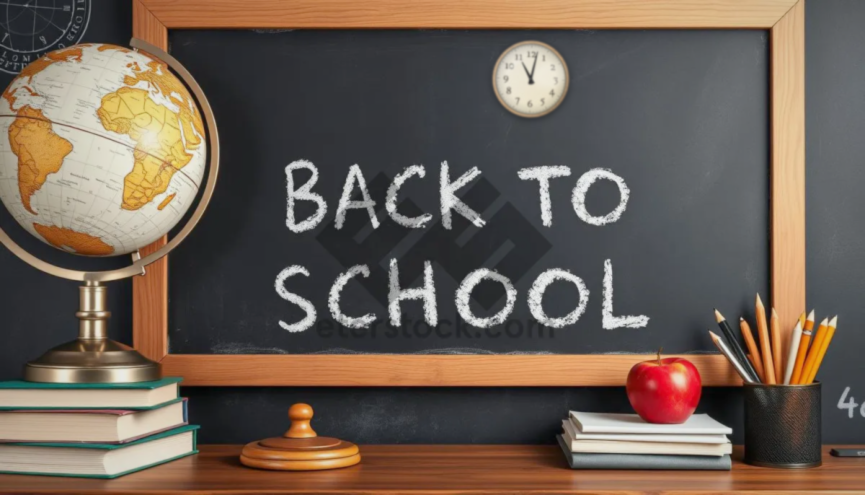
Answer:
h=11 m=2
